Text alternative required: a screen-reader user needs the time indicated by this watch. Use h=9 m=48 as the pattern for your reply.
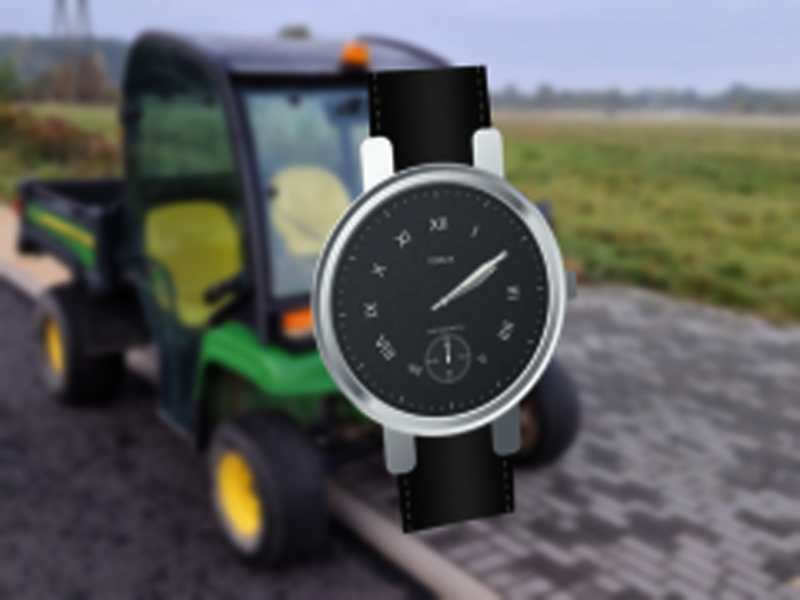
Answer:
h=2 m=10
